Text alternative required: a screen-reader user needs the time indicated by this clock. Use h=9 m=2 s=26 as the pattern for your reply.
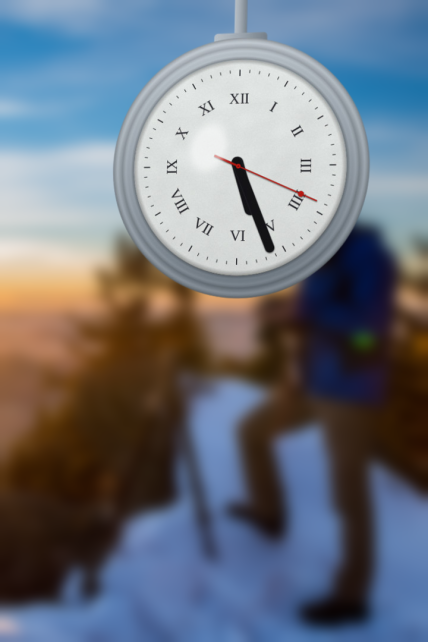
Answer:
h=5 m=26 s=19
